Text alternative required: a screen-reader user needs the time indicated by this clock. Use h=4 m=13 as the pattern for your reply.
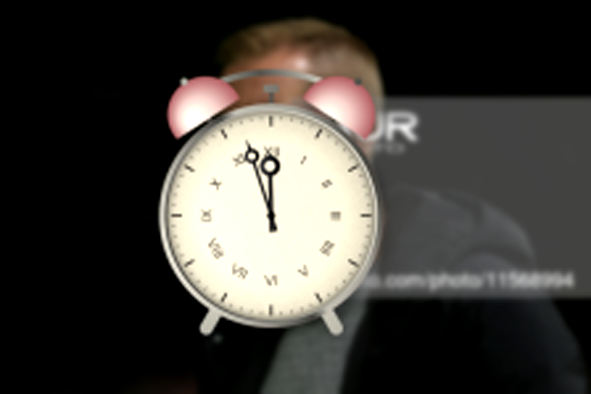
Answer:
h=11 m=57
